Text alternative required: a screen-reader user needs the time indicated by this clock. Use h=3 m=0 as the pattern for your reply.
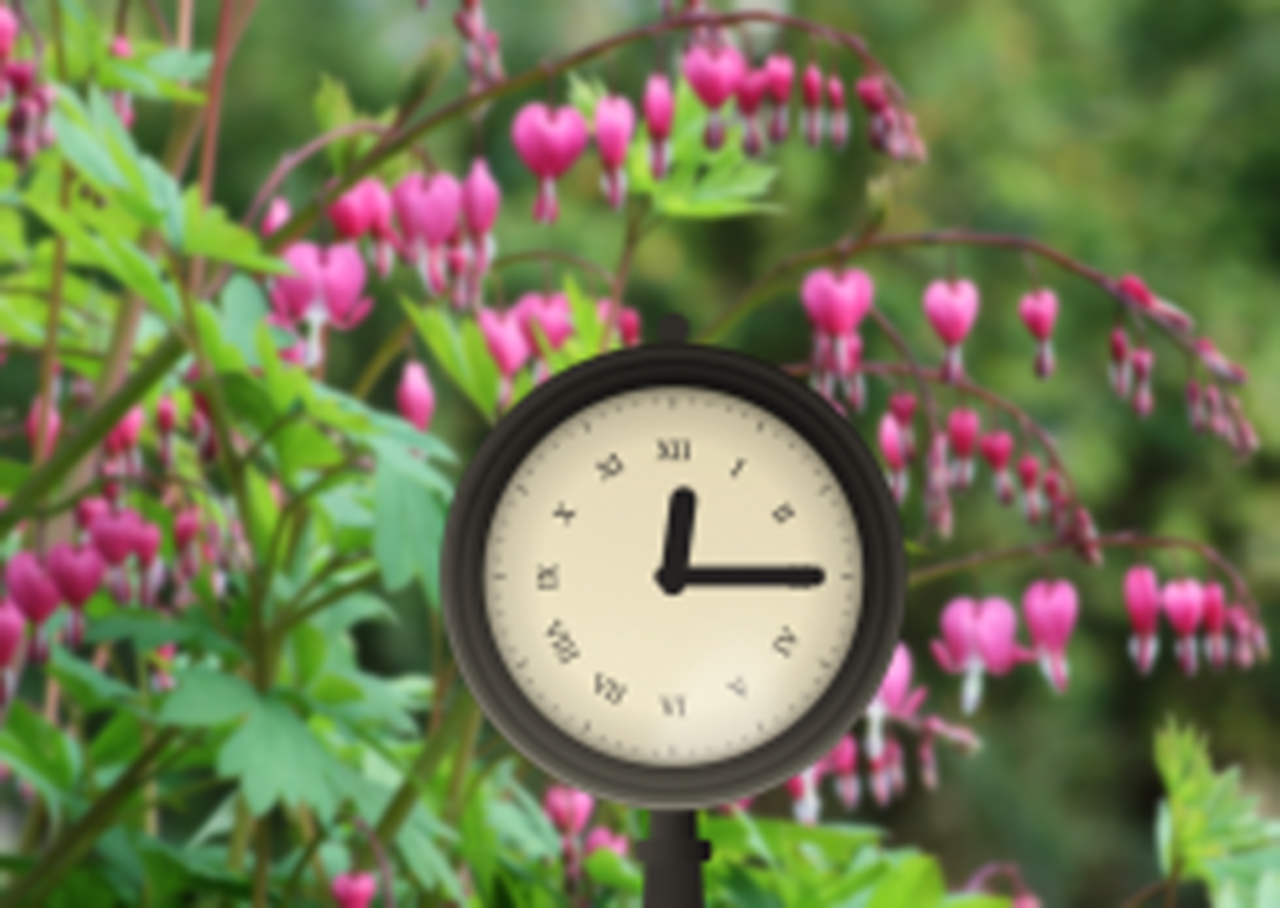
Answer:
h=12 m=15
